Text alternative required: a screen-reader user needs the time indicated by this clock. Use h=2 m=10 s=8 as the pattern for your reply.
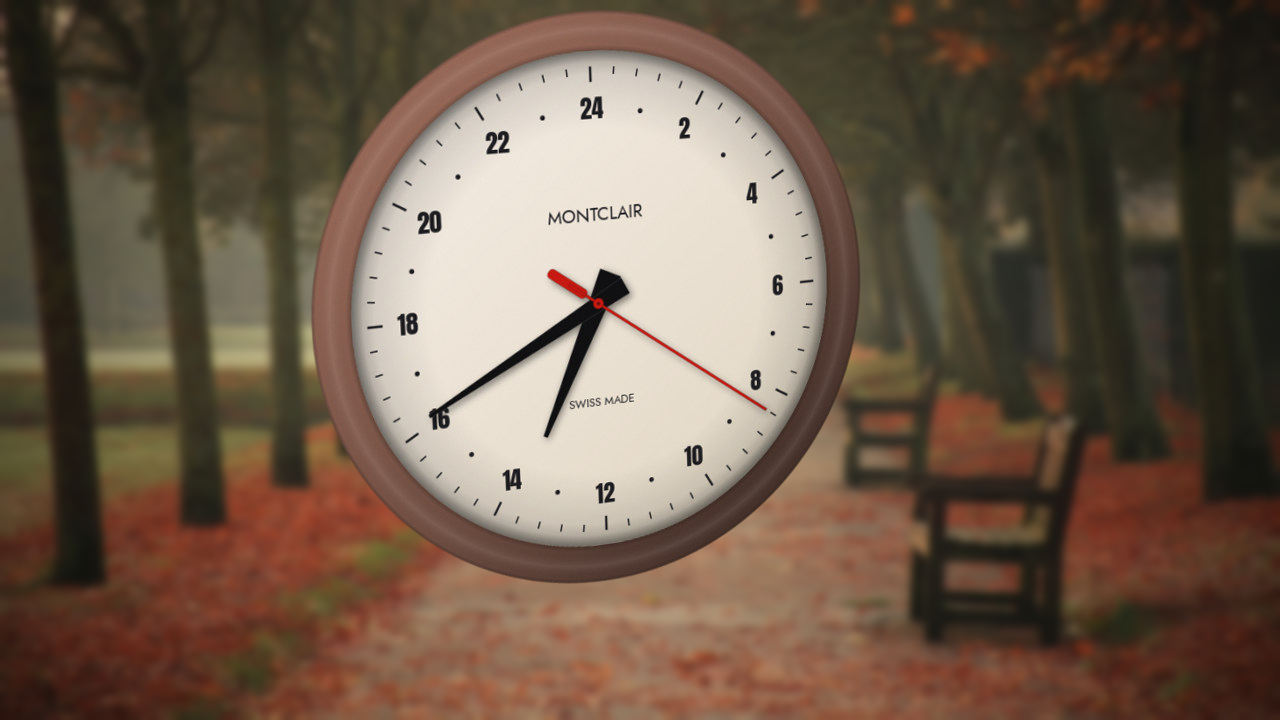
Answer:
h=13 m=40 s=21
